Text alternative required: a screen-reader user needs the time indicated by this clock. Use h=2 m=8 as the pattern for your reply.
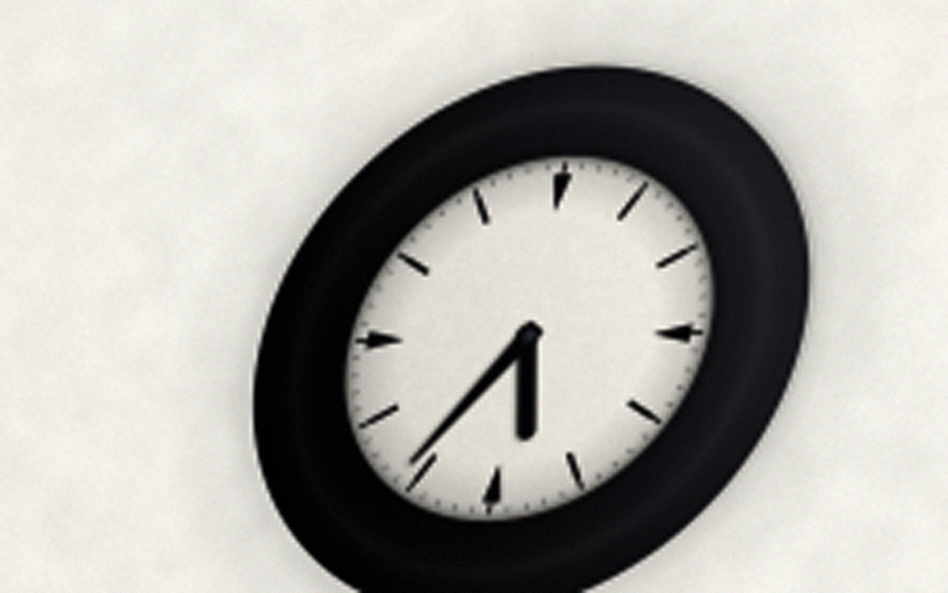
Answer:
h=5 m=36
